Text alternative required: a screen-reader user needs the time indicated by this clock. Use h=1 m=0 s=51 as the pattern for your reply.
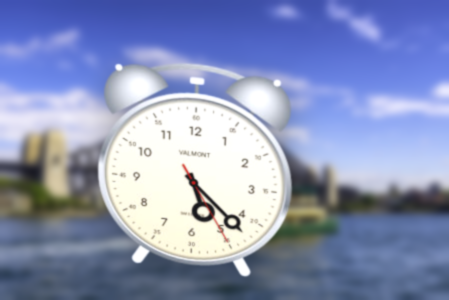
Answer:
h=5 m=22 s=25
